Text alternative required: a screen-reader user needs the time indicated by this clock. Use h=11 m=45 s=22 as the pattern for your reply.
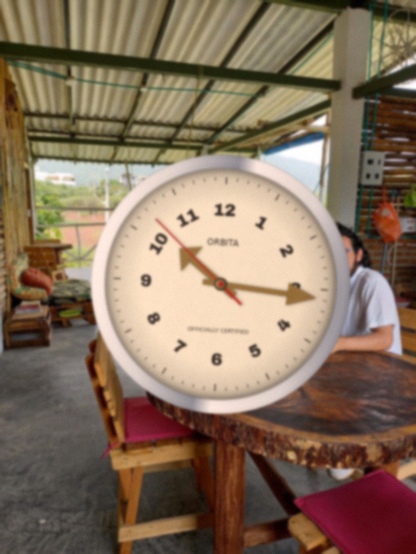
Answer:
h=10 m=15 s=52
